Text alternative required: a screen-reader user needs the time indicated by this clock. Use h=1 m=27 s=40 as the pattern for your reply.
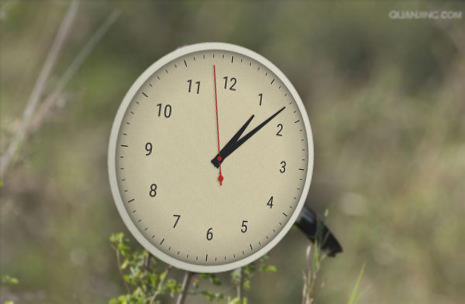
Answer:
h=1 m=7 s=58
